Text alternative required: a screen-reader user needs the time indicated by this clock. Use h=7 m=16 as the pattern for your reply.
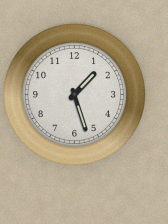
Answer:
h=1 m=27
